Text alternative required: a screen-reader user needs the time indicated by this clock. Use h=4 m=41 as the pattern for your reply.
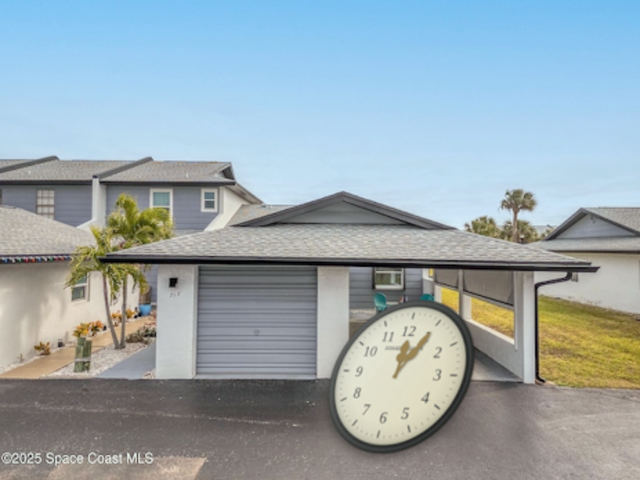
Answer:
h=12 m=5
